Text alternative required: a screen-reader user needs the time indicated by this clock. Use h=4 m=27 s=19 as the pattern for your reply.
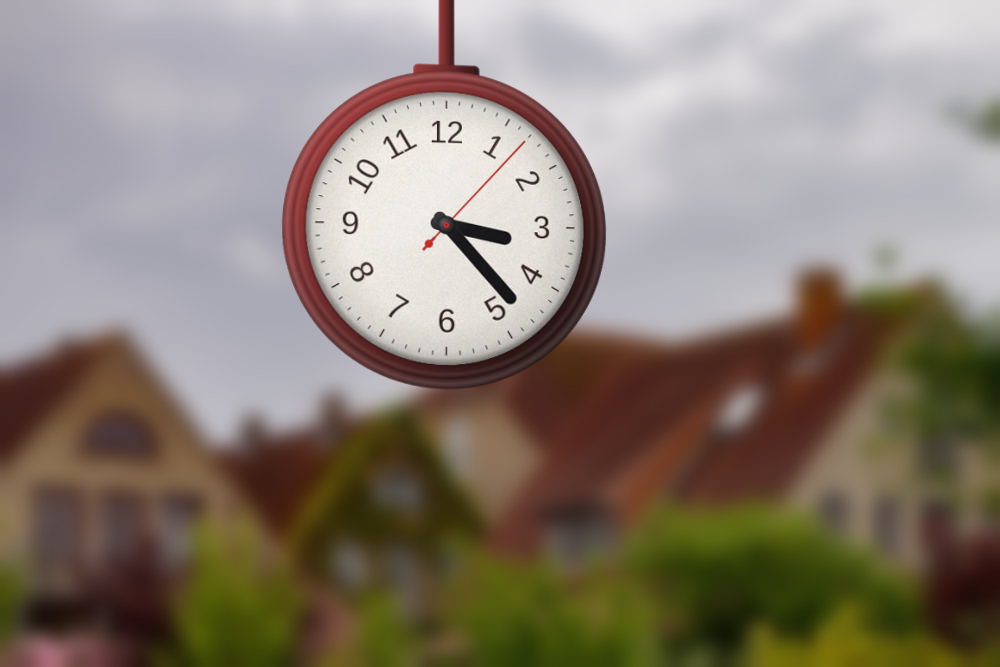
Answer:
h=3 m=23 s=7
